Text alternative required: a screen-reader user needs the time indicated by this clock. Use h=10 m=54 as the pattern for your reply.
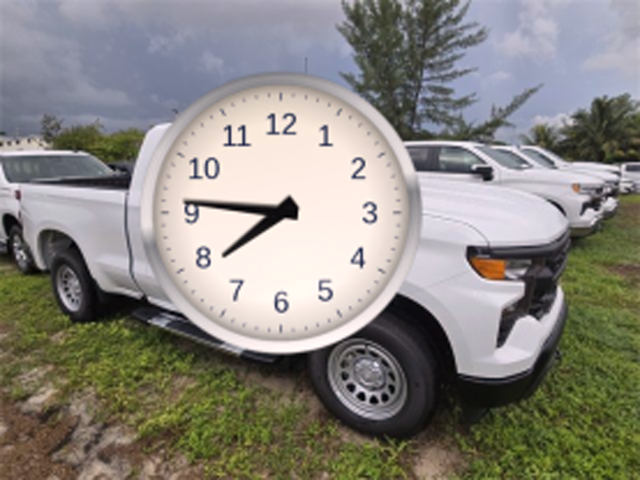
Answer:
h=7 m=46
